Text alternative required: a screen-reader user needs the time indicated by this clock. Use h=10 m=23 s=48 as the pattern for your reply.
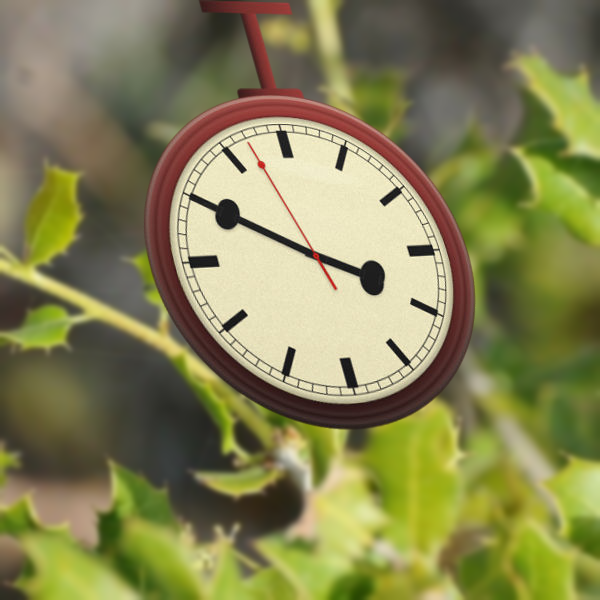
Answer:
h=3 m=49 s=57
